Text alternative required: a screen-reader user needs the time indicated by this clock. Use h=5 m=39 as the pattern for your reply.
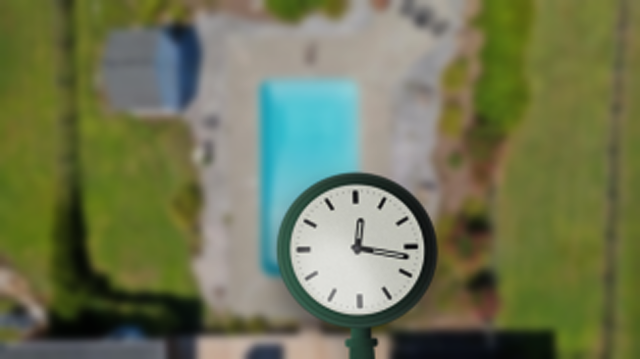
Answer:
h=12 m=17
